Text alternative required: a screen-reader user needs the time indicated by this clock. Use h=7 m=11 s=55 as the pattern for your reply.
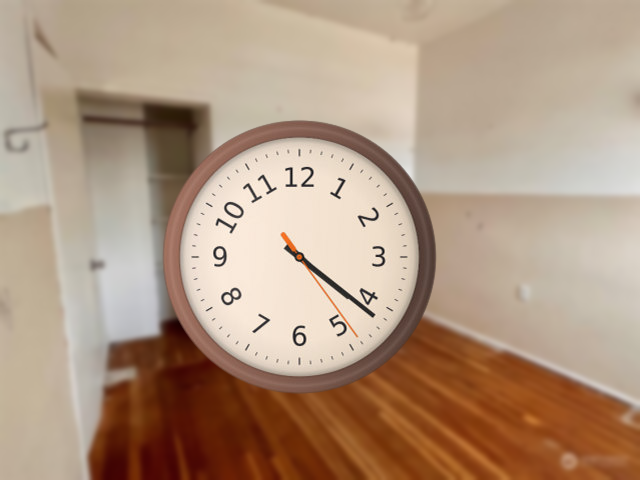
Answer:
h=4 m=21 s=24
